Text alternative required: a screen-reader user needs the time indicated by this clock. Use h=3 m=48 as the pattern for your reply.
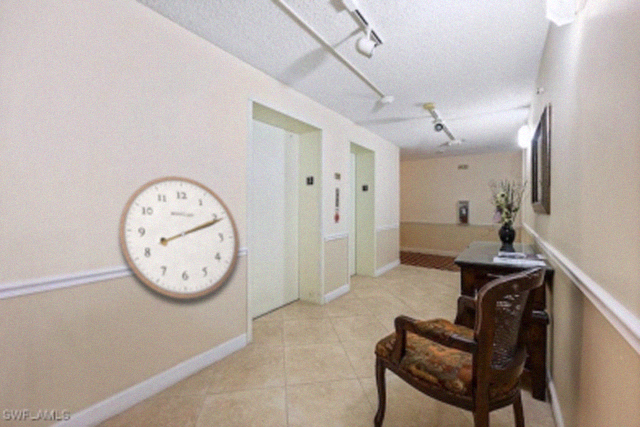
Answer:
h=8 m=11
